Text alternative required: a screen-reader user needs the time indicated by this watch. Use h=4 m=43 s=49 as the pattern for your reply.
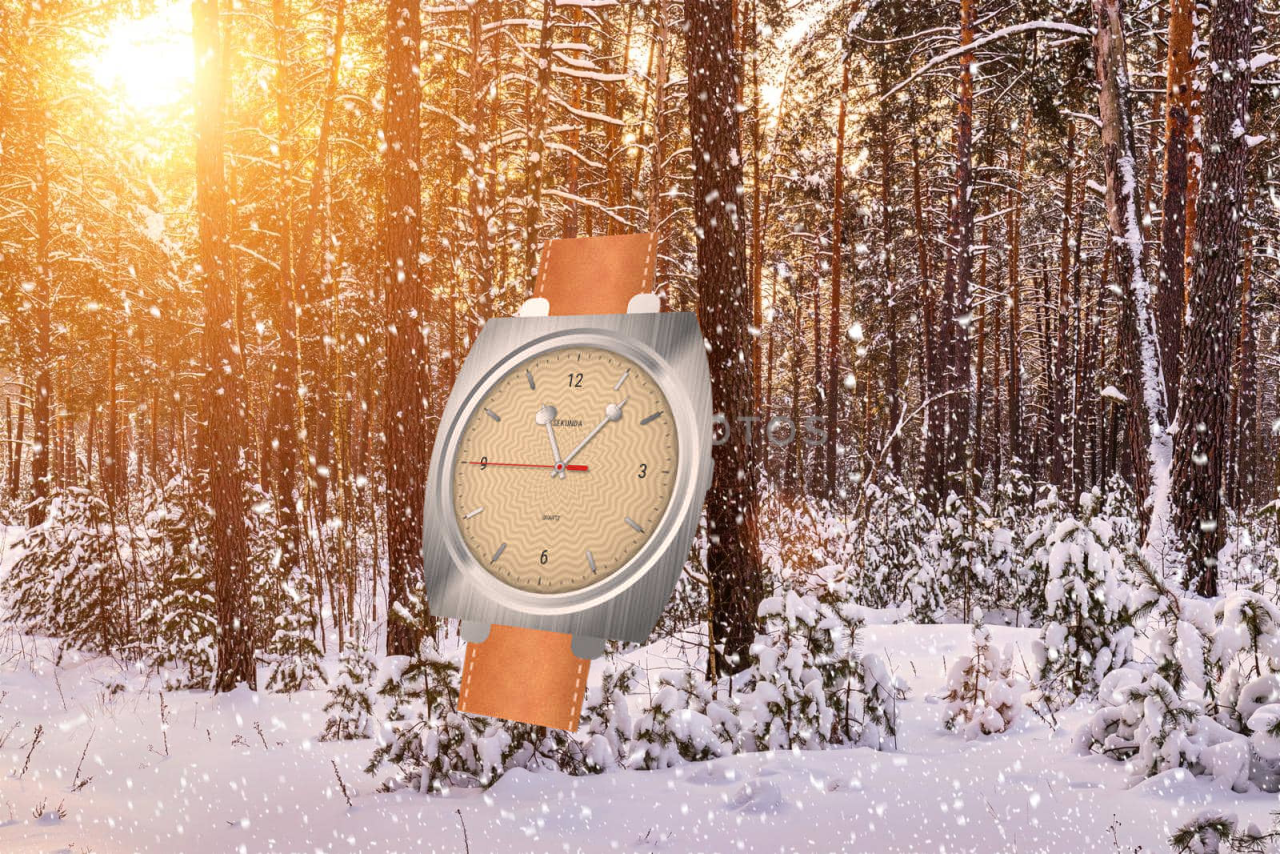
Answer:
h=11 m=6 s=45
